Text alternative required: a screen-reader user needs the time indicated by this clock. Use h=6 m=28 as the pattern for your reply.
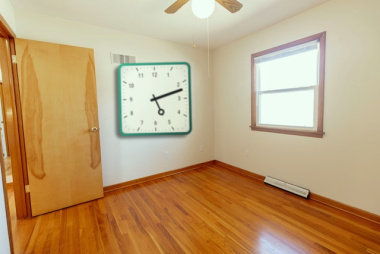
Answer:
h=5 m=12
